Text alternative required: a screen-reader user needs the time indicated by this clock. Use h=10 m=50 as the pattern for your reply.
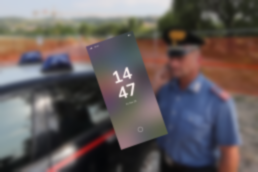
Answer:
h=14 m=47
